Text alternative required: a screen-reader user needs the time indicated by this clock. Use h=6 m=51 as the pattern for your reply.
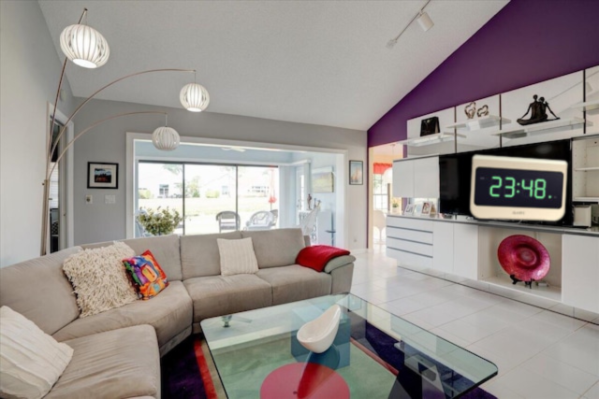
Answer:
h=23 m=48
